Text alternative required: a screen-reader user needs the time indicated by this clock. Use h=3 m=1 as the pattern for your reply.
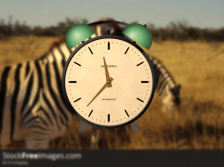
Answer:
h=11 m=37
